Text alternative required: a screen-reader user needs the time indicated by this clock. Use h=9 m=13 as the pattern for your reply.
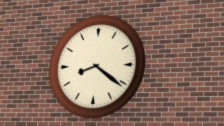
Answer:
h=8 m=21
